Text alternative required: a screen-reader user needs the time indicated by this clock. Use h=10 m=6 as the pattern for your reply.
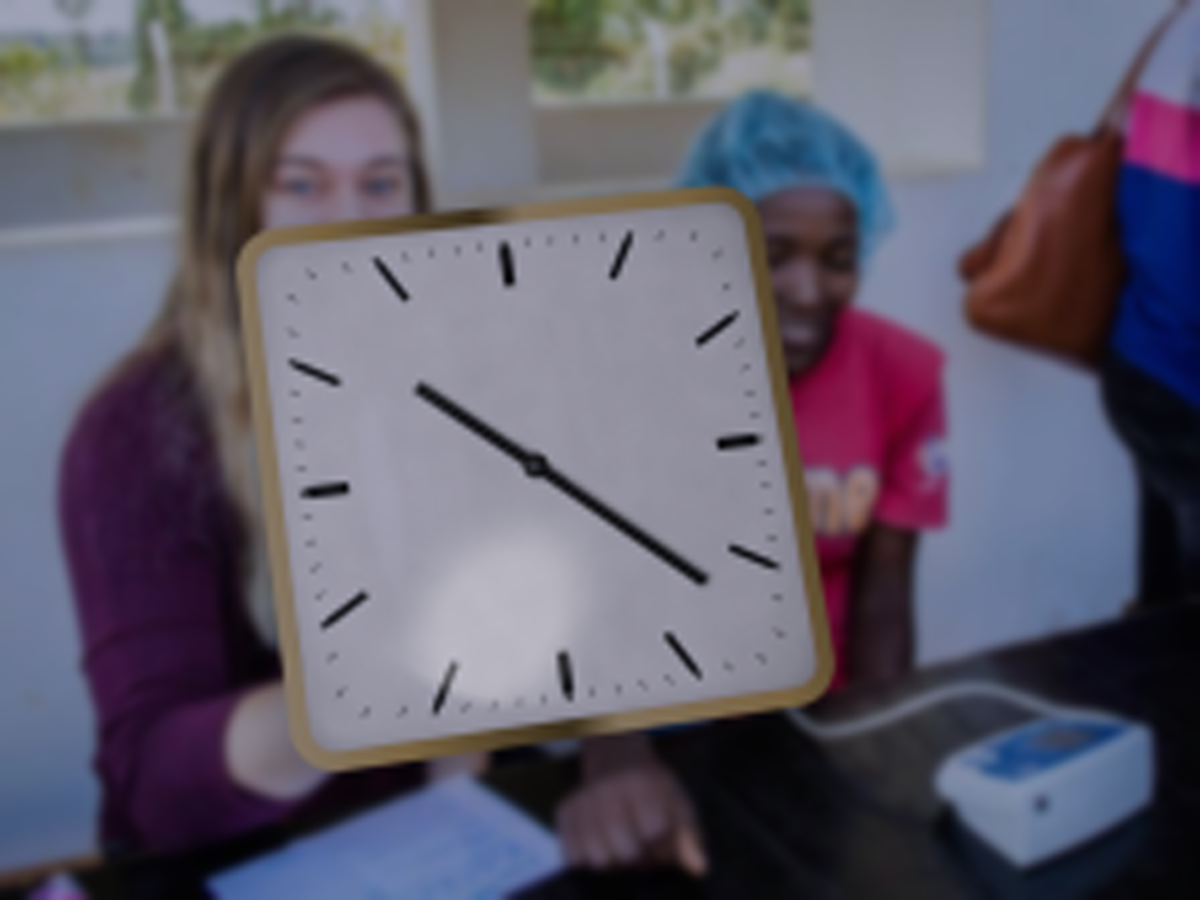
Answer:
h=10 m=22
